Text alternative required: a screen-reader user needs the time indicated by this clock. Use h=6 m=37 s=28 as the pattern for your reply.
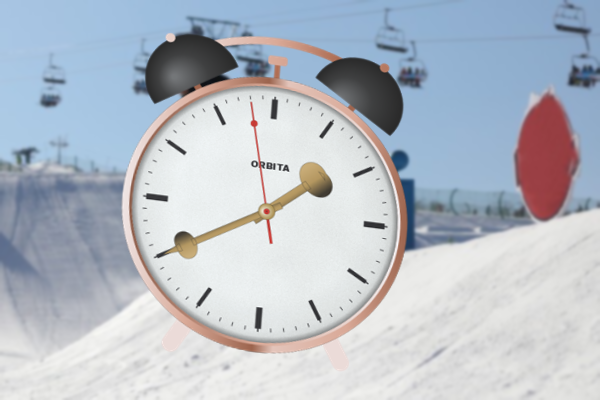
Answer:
h=1 m=39 s=58
